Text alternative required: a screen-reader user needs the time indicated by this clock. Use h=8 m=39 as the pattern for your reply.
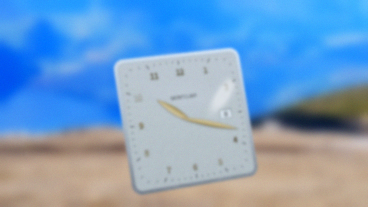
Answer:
h=10 m=18
